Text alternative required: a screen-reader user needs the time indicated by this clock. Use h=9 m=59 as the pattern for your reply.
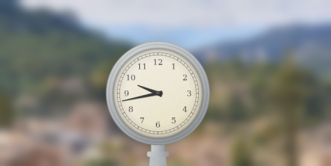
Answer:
h=9 m=43
